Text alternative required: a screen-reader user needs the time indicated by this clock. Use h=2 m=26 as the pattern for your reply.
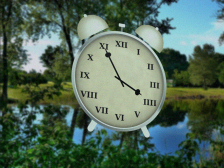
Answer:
h=3 m=55
